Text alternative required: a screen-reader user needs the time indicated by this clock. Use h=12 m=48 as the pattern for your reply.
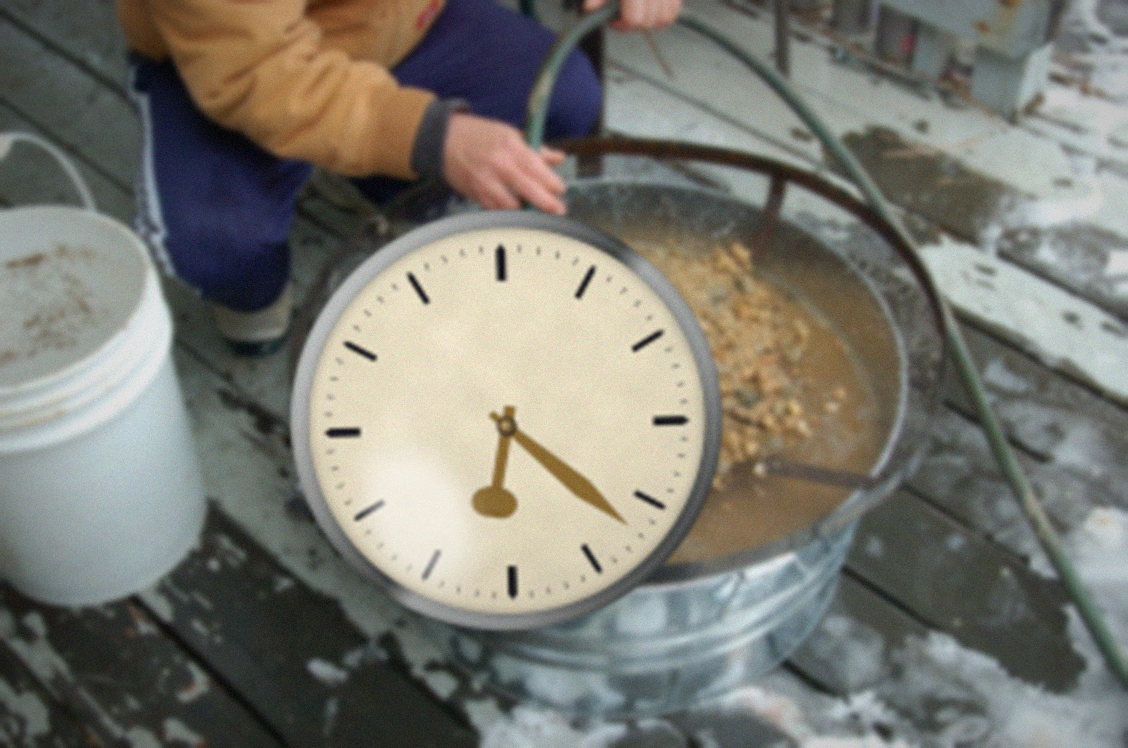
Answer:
h=6 m=22
